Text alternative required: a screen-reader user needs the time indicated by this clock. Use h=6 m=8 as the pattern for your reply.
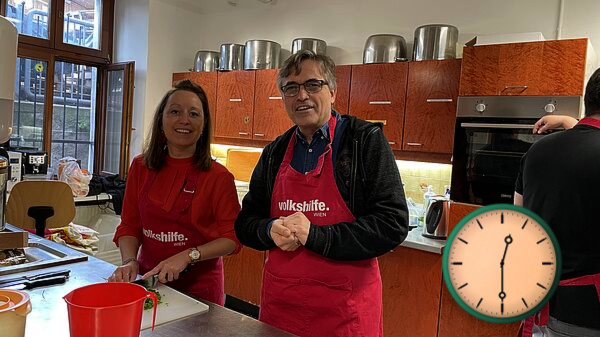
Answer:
h=12 m=30
